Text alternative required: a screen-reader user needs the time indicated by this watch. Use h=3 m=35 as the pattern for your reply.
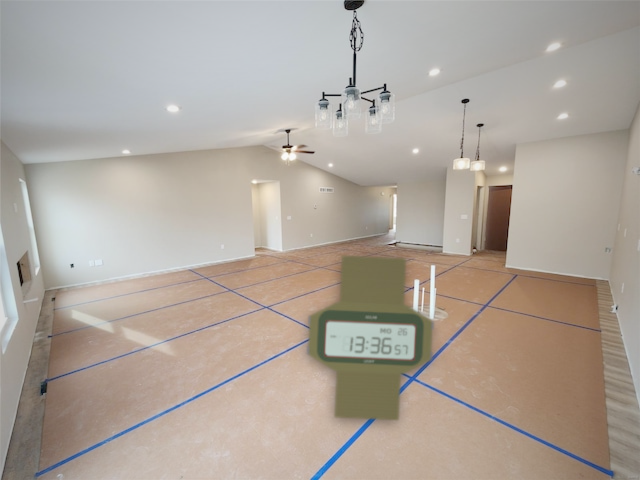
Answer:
h=13 m=36
